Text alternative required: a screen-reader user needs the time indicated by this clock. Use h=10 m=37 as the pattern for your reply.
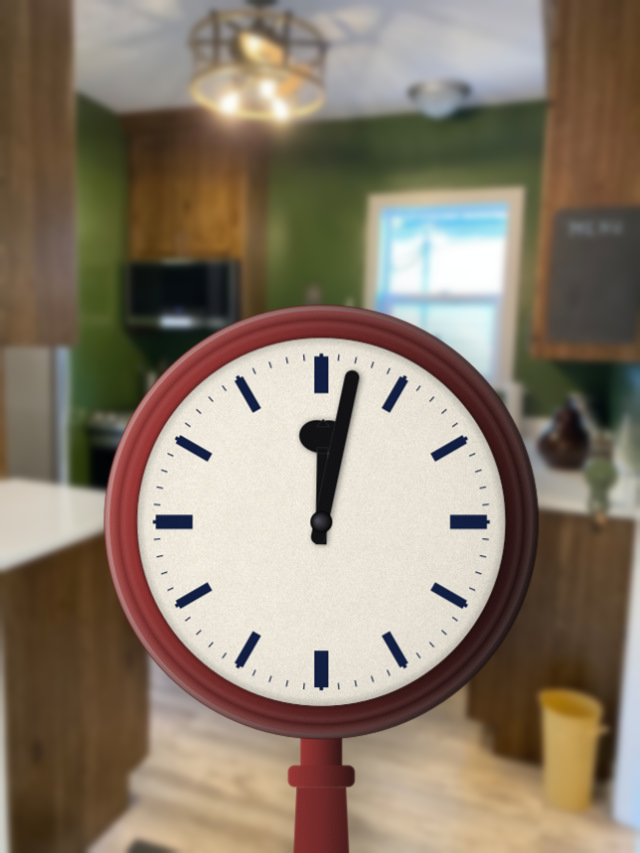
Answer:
h=12 m=2
